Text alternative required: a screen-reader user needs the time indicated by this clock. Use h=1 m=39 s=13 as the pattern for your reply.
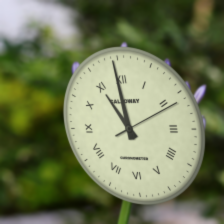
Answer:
h=10 m=59 s=11
